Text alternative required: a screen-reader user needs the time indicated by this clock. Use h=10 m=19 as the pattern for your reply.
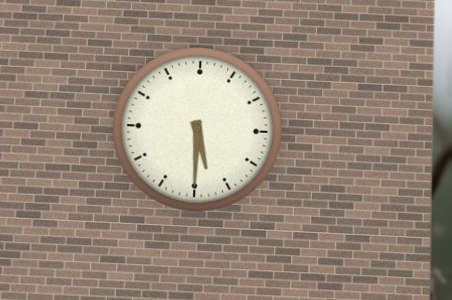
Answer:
h=5 m=30
